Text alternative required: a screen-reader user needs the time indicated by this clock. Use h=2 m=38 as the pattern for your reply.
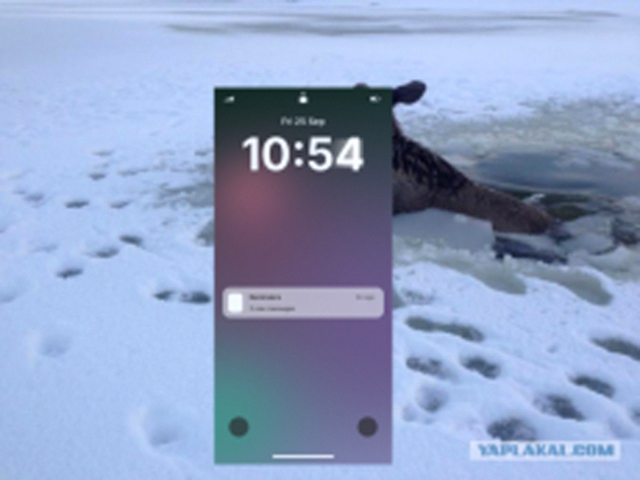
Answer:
h=10 m=54
